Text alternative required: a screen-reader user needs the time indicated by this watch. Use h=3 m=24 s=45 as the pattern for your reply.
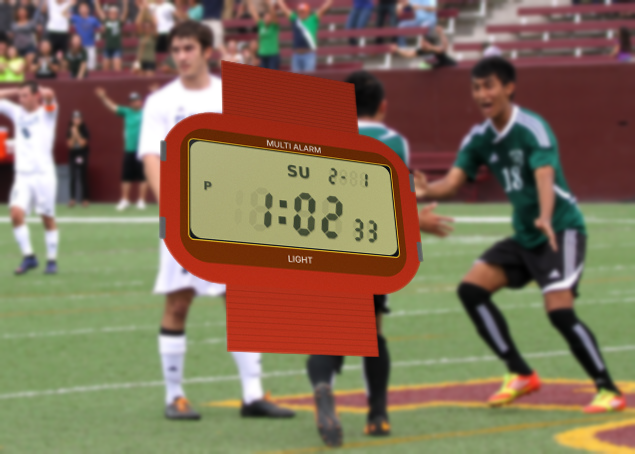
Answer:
h=1 m=2 s=33
